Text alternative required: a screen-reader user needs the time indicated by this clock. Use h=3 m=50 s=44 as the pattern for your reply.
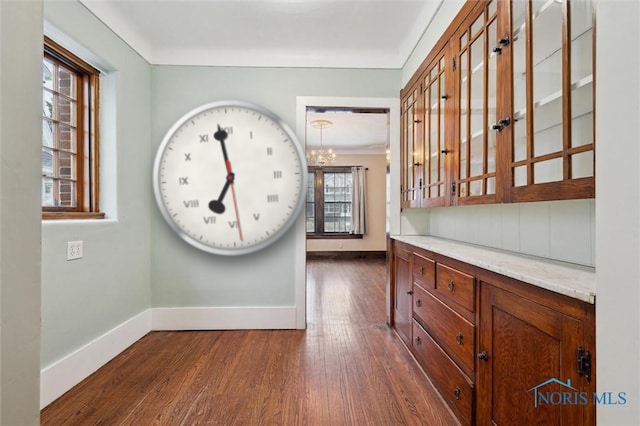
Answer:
h=6 m=58 s=29
